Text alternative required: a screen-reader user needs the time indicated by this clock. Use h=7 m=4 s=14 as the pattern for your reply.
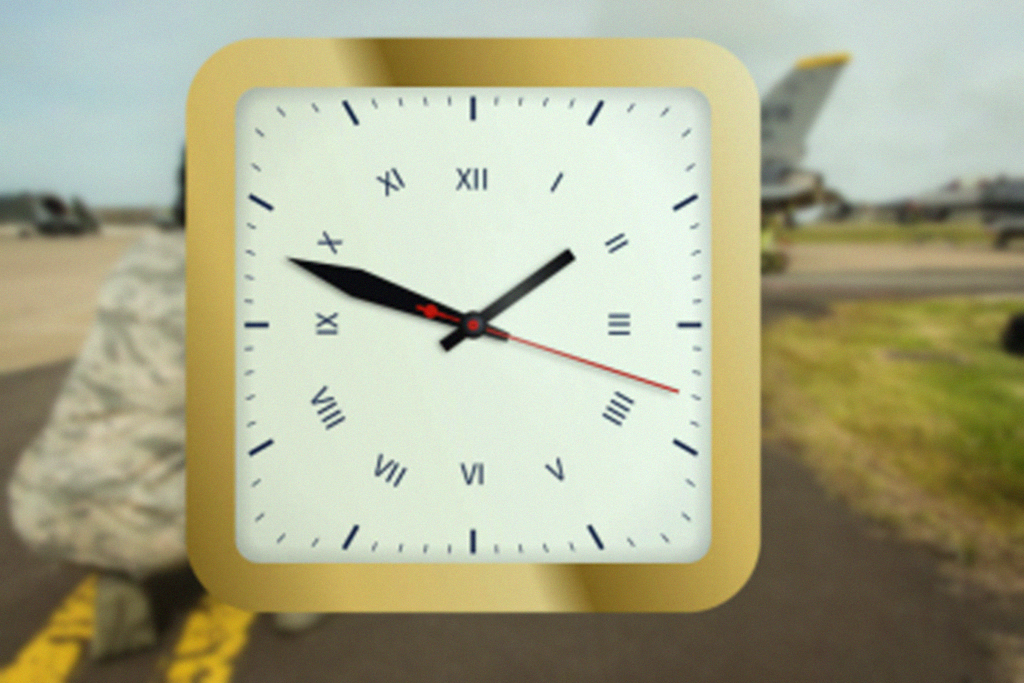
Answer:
h=1 m=48 s=18
